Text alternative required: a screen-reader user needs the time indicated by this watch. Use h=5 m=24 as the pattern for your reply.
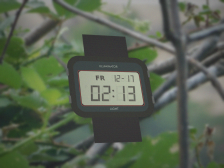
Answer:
h=2 m=13
